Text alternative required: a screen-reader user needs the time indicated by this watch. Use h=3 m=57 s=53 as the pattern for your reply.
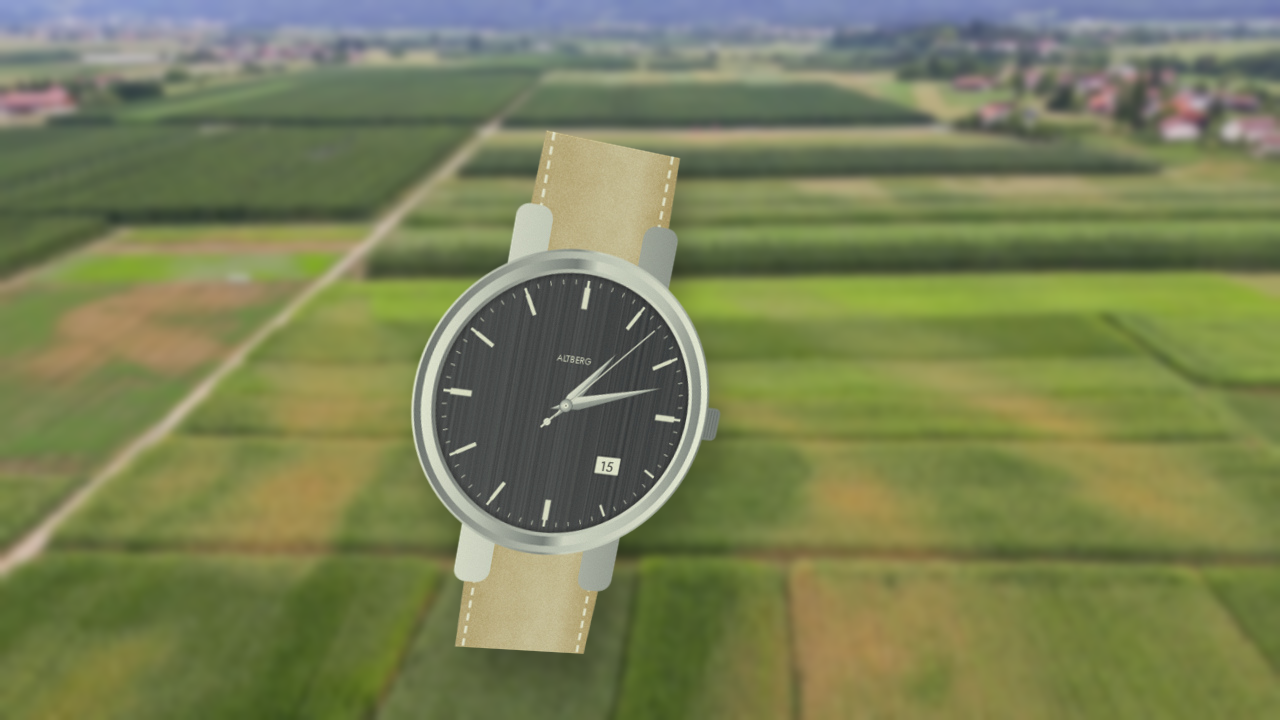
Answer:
h=1 m=12 s=7
